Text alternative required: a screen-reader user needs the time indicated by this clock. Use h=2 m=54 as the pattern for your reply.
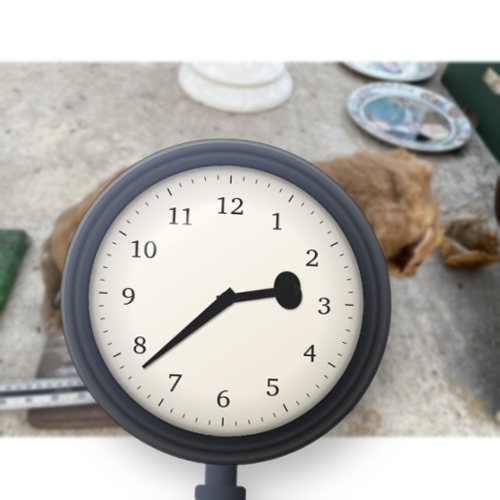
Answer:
h=2 m=38
